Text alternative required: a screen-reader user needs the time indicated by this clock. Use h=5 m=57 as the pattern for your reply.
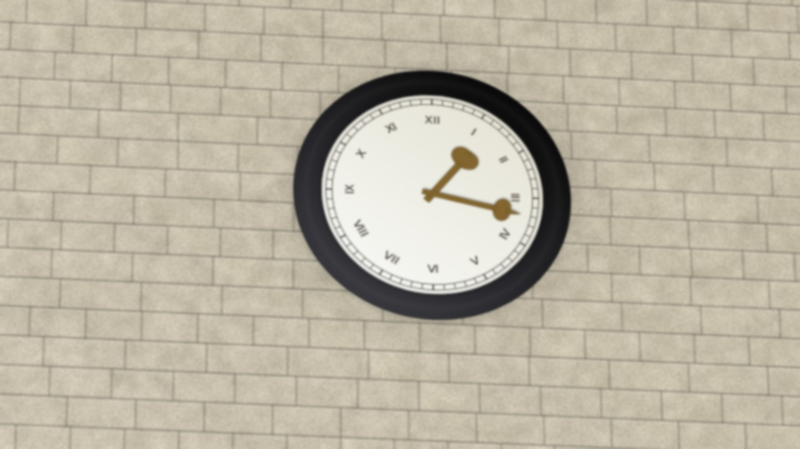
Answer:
h=1 m=17
